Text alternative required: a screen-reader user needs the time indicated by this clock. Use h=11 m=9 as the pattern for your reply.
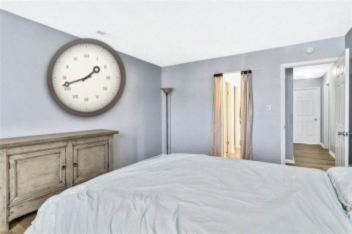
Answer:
h=1 m=42
